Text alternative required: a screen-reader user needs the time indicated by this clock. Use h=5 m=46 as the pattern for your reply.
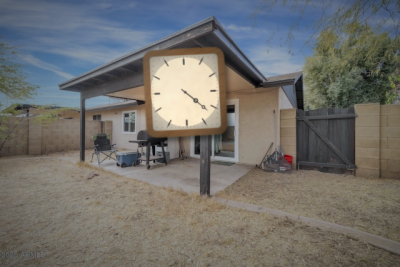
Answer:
h=4 m=22
